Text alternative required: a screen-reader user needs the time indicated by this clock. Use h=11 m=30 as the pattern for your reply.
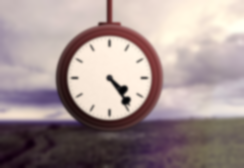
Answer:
h=4 m=24
